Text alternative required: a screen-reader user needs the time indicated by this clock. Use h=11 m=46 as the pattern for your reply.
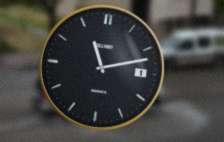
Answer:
h=11 m=12
